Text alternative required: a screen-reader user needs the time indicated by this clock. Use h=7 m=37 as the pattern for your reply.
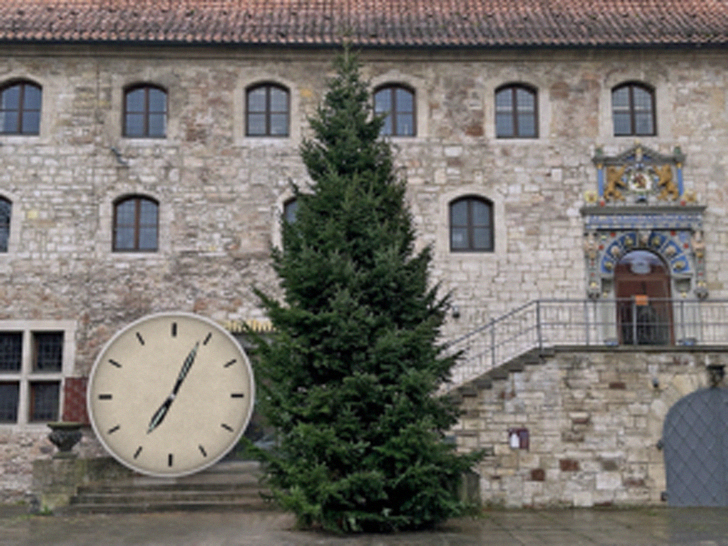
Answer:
h=7 m=4
